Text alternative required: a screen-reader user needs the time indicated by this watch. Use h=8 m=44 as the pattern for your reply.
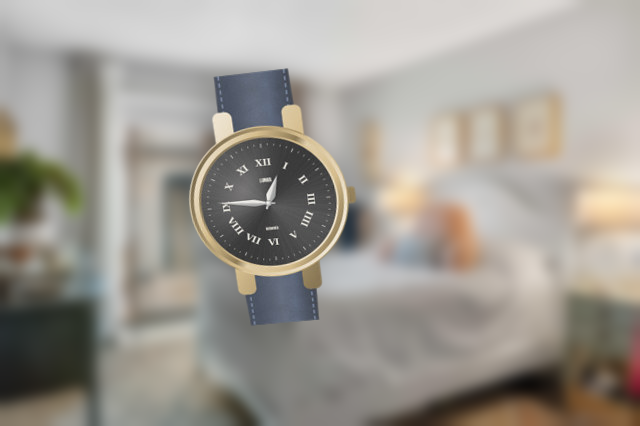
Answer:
h=12 m=46
